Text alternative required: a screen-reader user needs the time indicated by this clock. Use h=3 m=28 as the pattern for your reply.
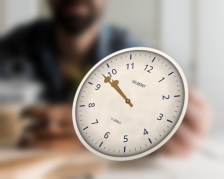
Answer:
h=9 m=48
